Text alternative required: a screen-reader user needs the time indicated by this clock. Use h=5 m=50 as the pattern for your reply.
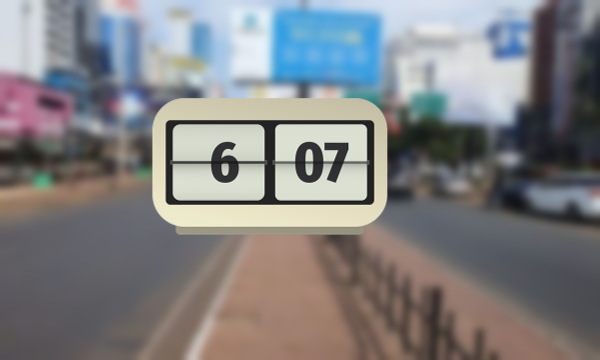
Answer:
h=6 m=7
